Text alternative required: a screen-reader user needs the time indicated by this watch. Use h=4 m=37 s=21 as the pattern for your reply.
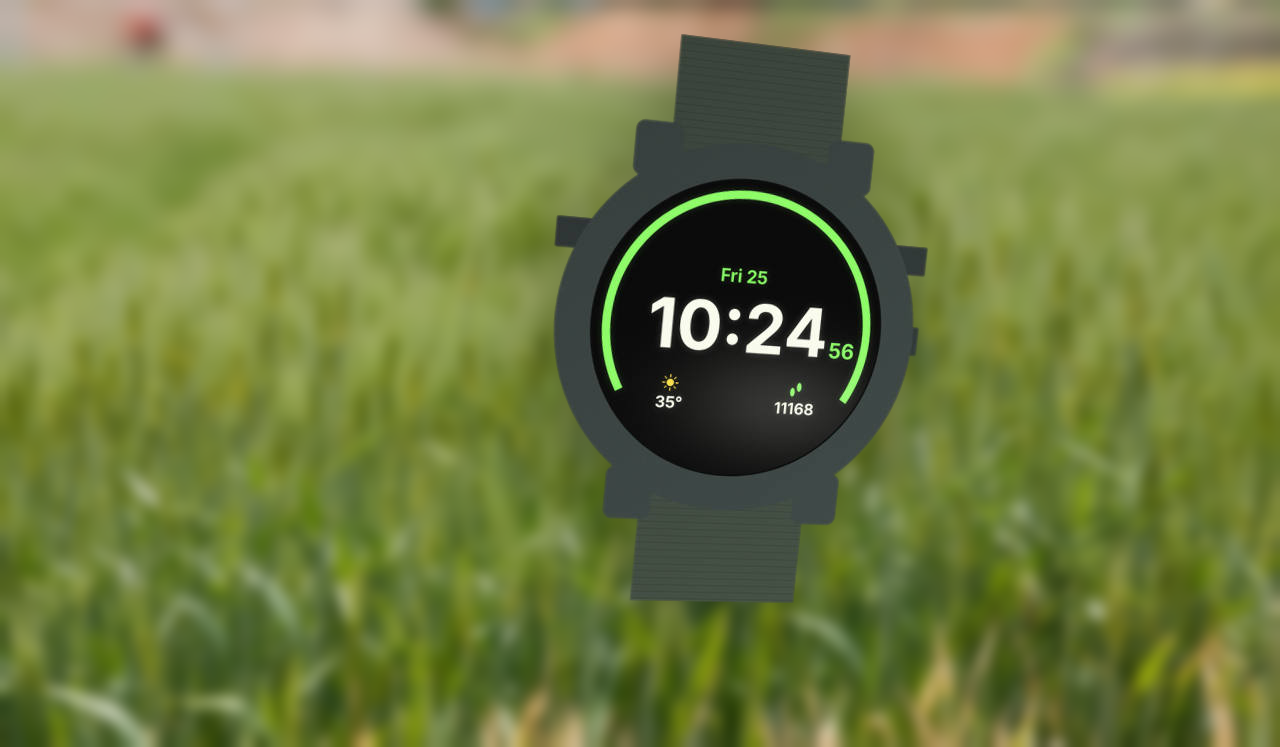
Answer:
h=10 m=24 s=56
